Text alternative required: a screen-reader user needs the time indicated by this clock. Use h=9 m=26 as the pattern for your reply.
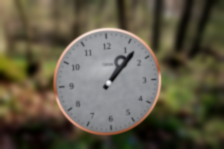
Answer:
h=1 m=7
